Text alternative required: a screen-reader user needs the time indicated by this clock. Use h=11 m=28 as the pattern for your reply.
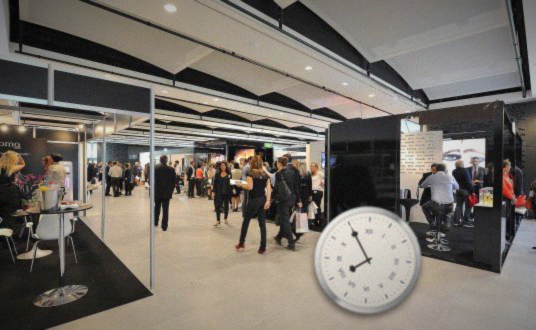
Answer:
h=7 m=55
